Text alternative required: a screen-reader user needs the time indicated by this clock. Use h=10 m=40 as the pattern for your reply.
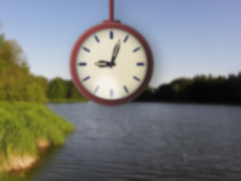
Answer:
h=9 m=3
